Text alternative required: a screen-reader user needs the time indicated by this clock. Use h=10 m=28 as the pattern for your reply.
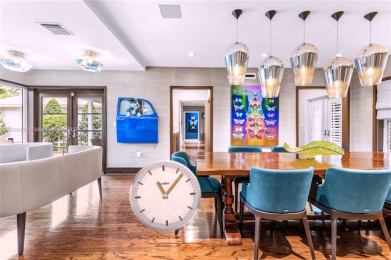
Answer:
h=11 m=7
